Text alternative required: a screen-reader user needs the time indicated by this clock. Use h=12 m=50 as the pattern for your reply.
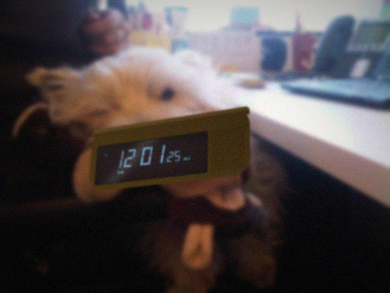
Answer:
h=12 m=1
